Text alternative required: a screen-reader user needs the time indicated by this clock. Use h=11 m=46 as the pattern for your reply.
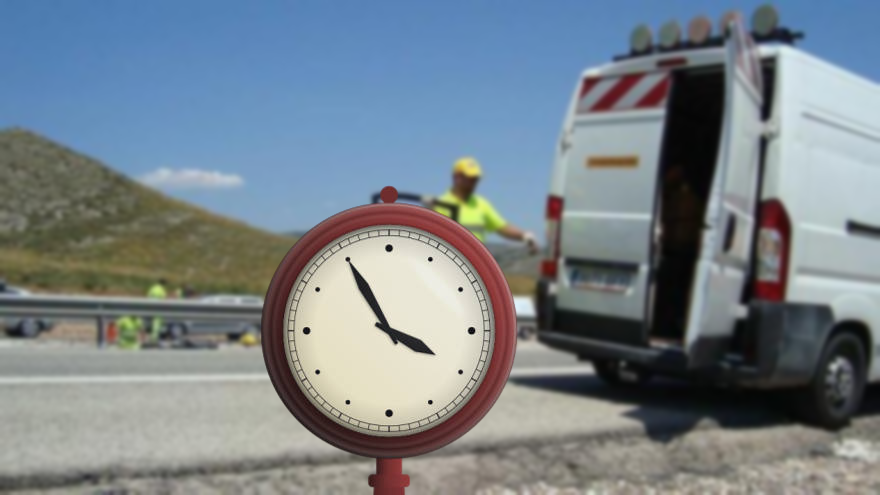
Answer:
h=3 m=55
